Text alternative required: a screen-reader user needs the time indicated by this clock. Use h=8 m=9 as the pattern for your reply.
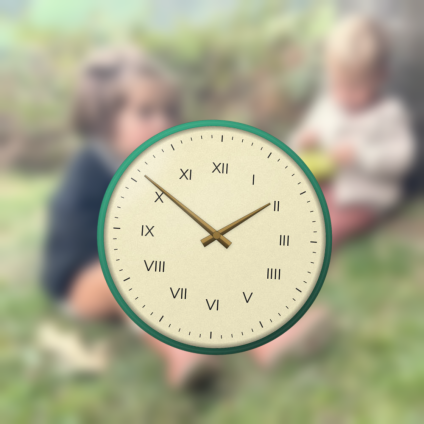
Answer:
h=1 m=51
